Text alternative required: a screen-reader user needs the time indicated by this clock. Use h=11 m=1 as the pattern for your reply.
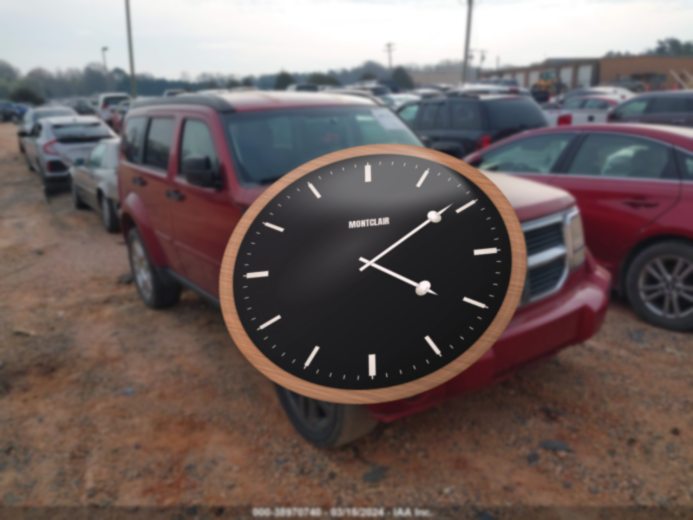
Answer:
h=4 m=9
